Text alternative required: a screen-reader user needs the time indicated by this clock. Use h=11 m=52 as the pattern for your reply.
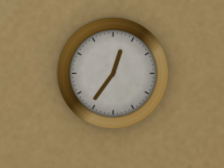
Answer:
h=12 m=36
